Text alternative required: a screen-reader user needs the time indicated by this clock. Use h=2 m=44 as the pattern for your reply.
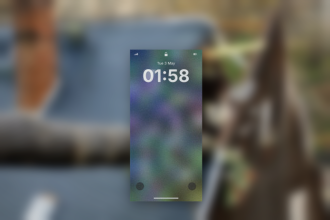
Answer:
h=1 m=58
